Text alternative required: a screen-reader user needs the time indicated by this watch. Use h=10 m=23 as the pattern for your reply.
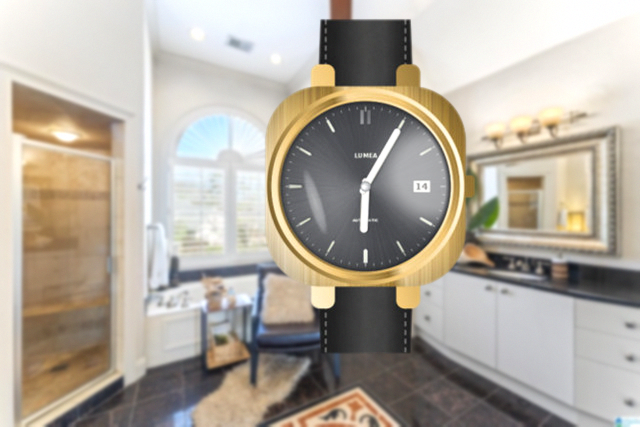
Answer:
h=6 m=5
